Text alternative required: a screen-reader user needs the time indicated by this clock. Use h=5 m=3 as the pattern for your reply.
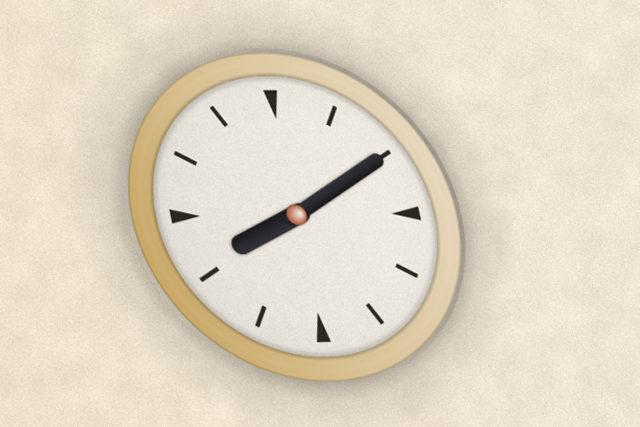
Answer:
h=8 m=10
